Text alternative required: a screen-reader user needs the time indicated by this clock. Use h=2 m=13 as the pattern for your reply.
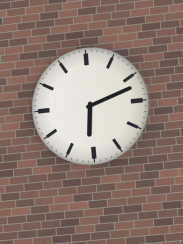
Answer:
h=6 m=12
